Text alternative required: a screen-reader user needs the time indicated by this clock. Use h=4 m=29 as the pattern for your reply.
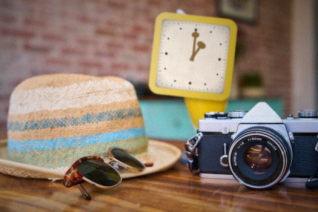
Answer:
h=1 m=0
